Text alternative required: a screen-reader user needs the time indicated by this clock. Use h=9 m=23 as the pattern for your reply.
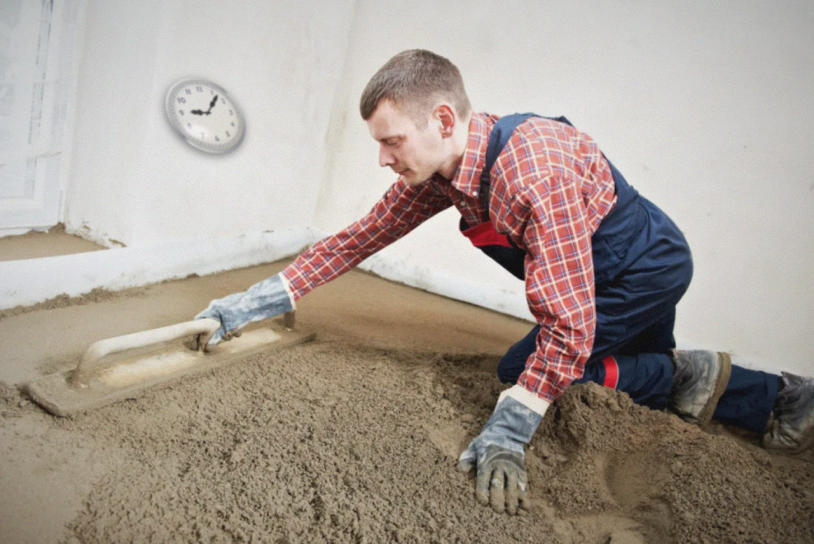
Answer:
h=9 m=7
